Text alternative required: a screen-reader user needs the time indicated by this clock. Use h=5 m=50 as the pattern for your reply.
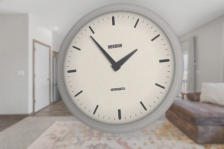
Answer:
h=1 m=54
